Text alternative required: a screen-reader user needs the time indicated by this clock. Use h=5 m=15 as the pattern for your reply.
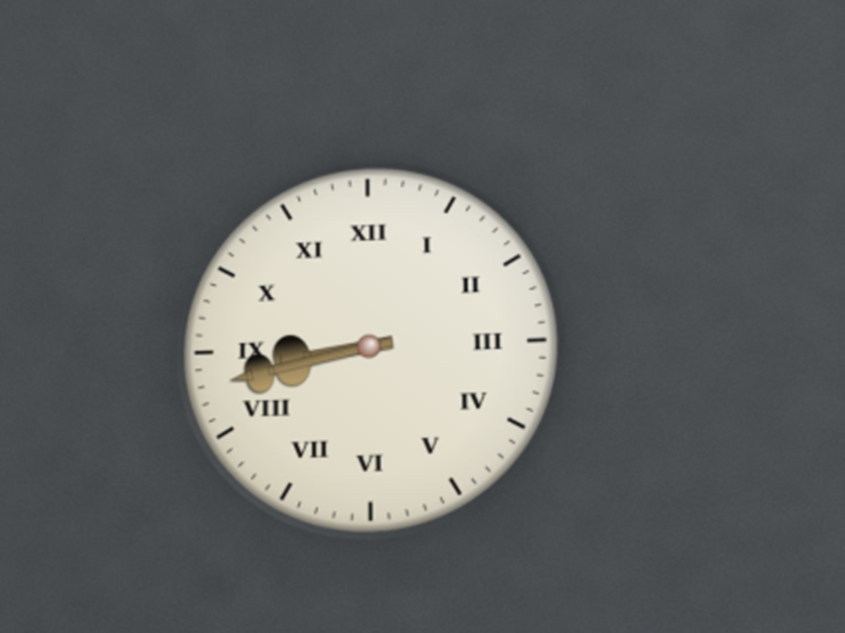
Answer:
h=8 m=43
